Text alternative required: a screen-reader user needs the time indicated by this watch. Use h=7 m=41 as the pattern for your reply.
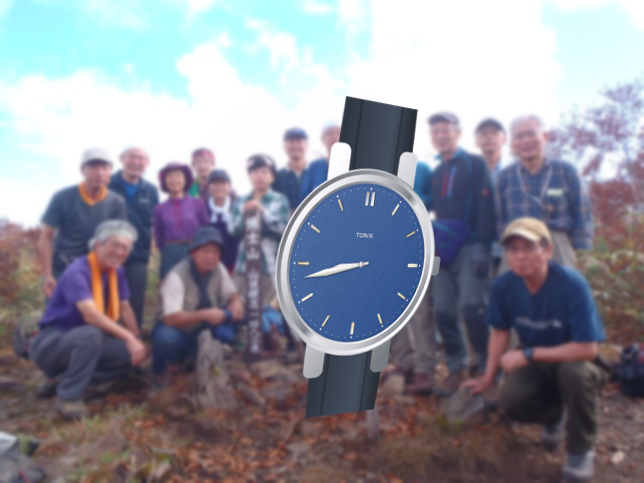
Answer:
h=8 m=43
